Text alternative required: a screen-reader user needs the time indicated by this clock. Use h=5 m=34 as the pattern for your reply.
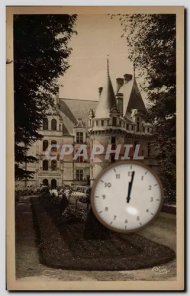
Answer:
h=12 m=1
